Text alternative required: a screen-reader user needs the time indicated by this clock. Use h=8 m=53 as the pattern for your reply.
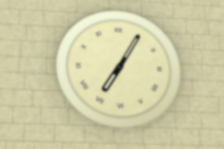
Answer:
h=7 m=5
